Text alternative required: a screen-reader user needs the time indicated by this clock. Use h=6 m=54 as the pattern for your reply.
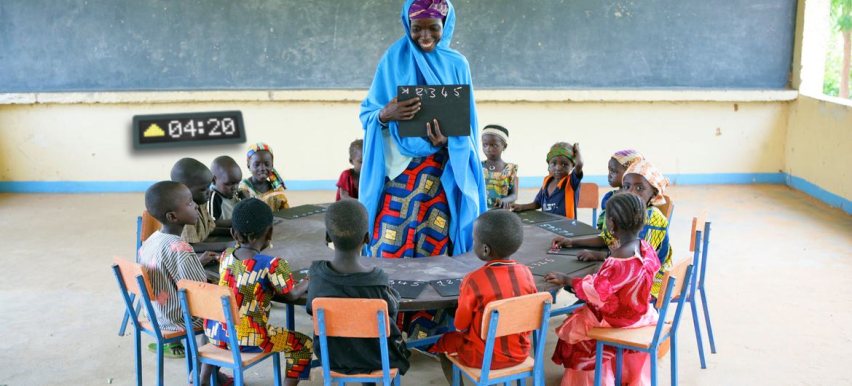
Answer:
h=4 m=20
